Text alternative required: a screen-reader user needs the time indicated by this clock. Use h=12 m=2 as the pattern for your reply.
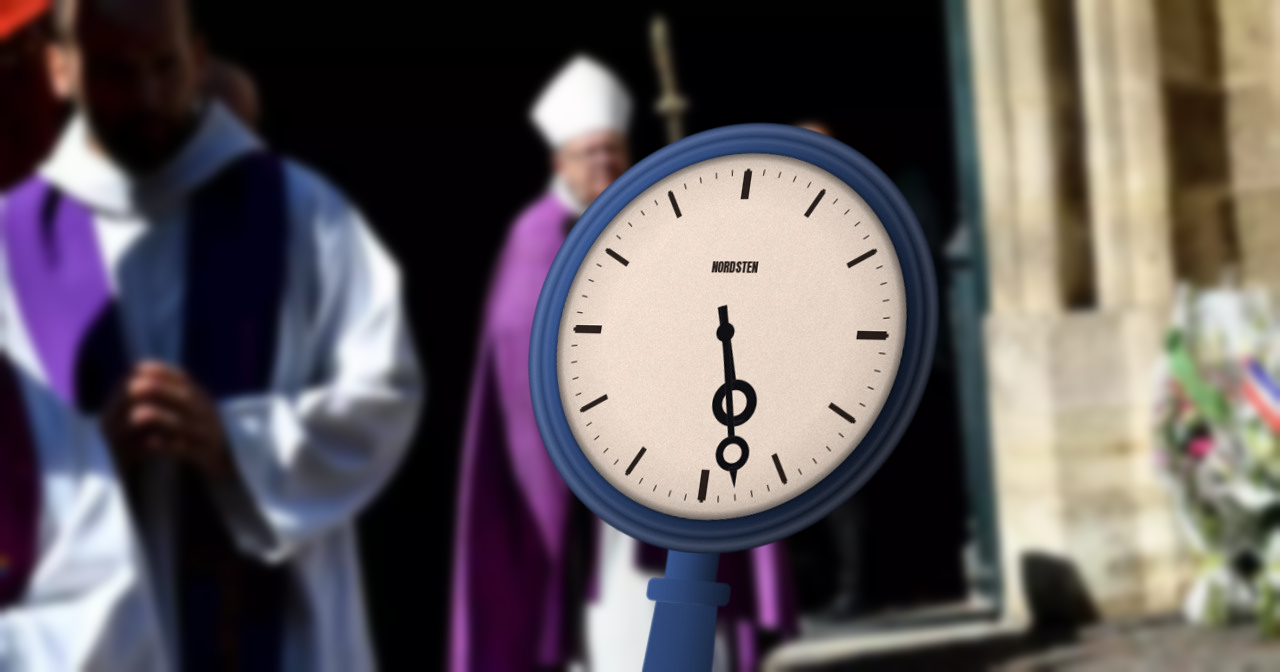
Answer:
h=5 m=28
